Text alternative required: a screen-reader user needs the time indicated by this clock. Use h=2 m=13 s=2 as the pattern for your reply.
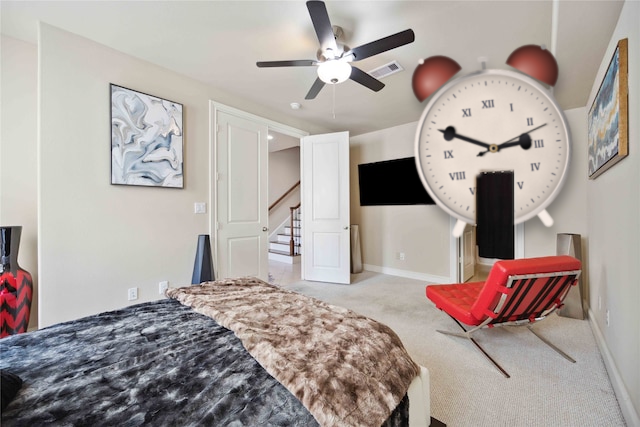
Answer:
h=2 m=49 s=12
